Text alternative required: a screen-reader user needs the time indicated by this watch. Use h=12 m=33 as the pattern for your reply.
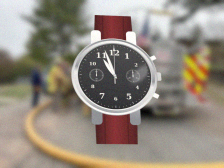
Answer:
h=10 m=57
